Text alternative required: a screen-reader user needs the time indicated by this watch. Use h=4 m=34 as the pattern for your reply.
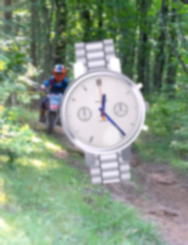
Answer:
h=12 m=24
